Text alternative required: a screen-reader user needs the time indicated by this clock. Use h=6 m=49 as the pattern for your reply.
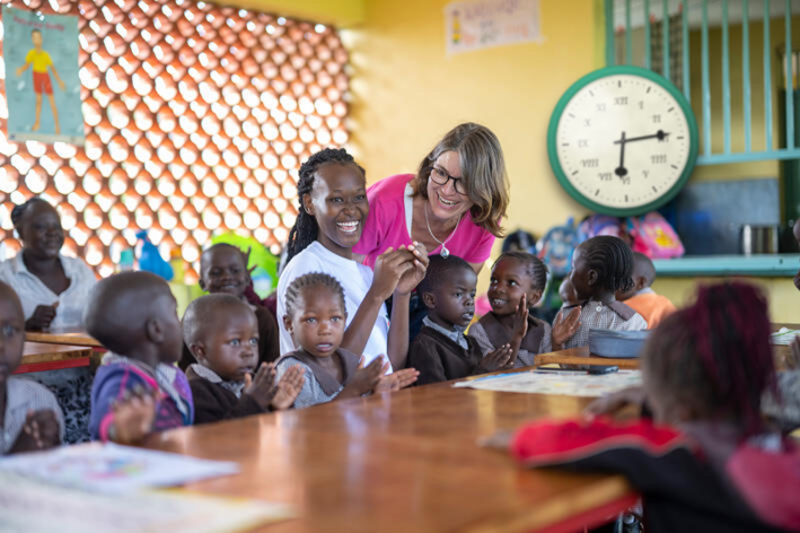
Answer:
h=6 m=14
